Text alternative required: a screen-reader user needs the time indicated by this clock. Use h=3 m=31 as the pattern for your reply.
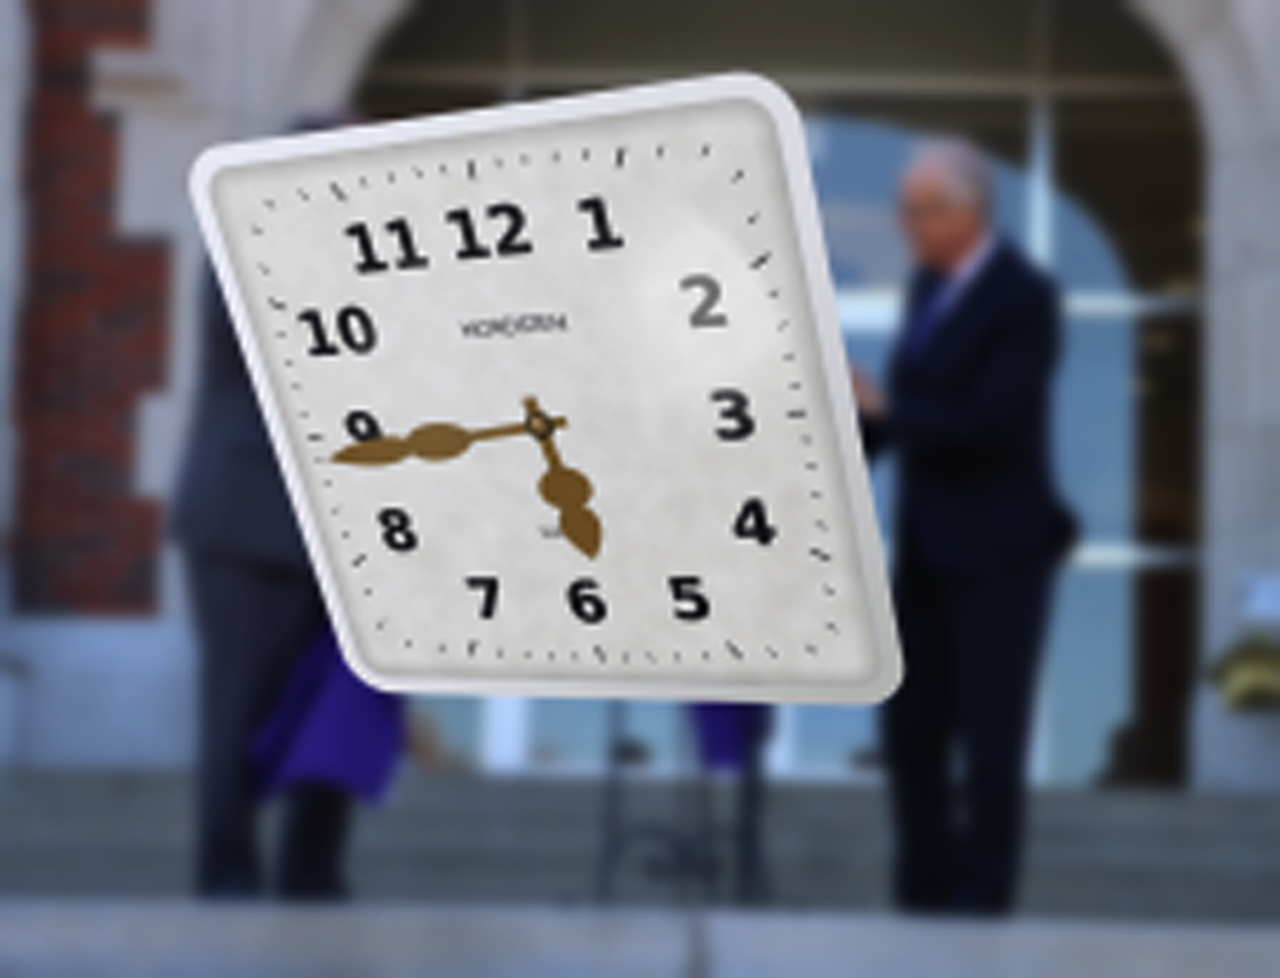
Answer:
h=5 m=44
